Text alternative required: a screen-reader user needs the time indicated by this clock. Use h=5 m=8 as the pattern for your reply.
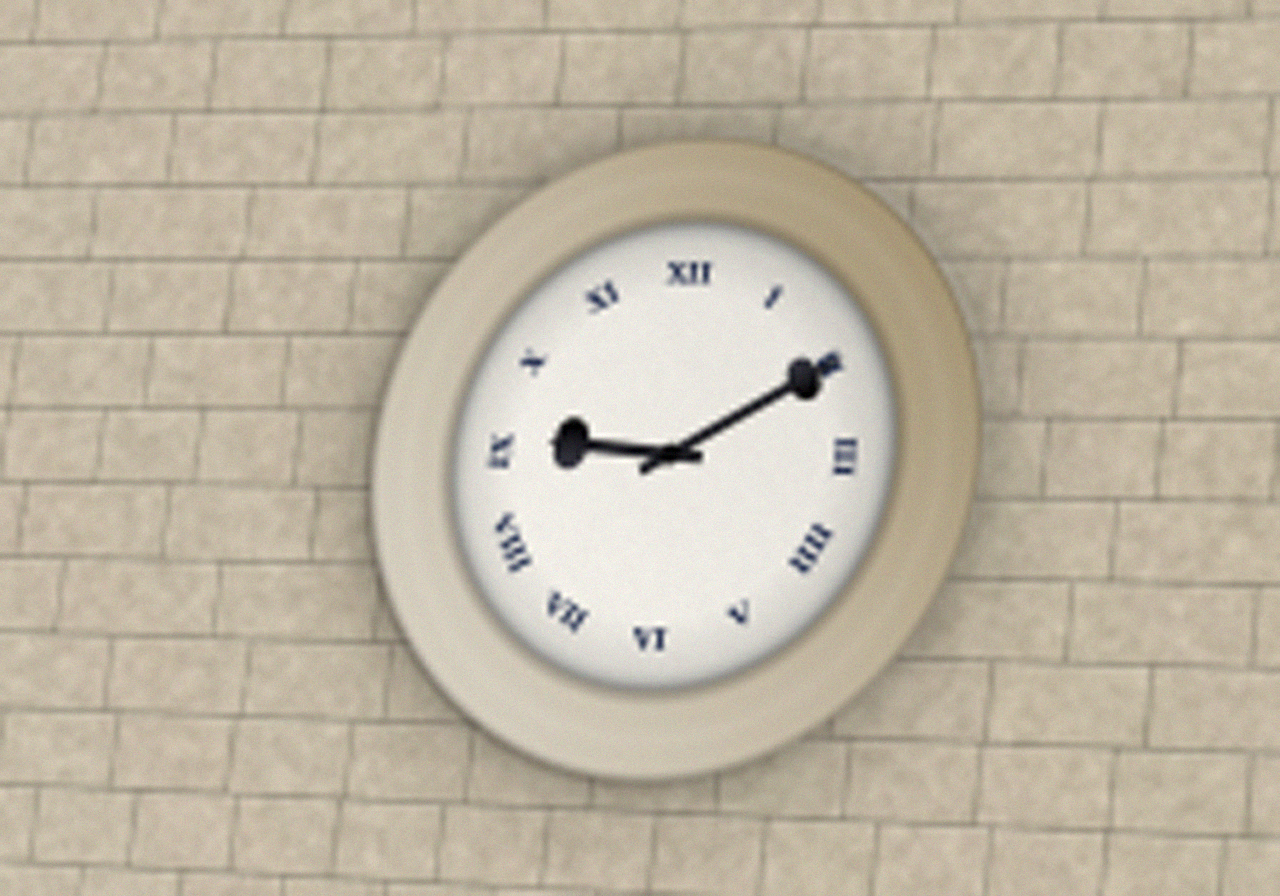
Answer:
h=9 m=10
